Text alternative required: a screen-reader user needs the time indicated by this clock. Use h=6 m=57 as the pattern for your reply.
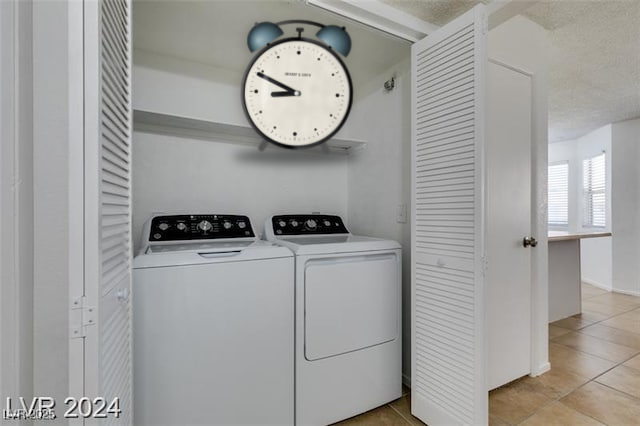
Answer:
h=8 m=49
